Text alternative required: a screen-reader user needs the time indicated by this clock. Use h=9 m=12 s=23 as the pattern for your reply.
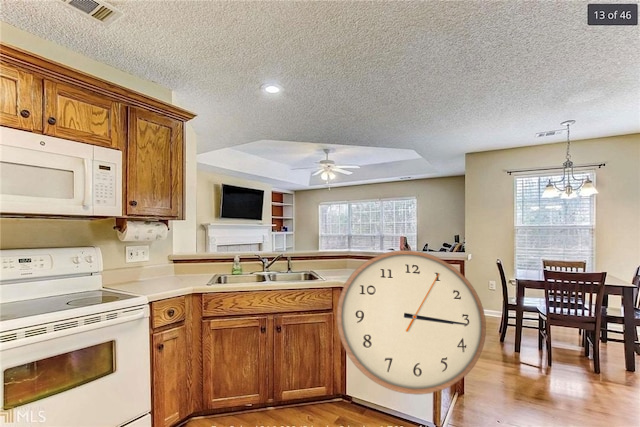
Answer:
h=3 m=16 s=5
